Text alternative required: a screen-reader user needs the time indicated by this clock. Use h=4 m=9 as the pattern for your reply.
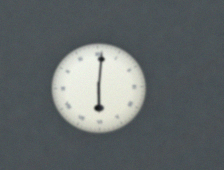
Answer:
h=6 m=1
